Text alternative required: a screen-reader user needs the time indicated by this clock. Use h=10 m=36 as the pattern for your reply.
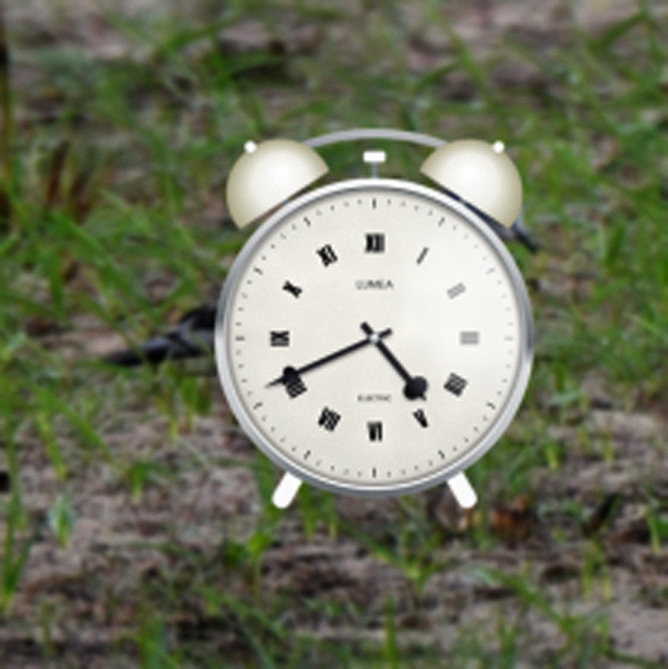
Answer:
h=4 m=41
